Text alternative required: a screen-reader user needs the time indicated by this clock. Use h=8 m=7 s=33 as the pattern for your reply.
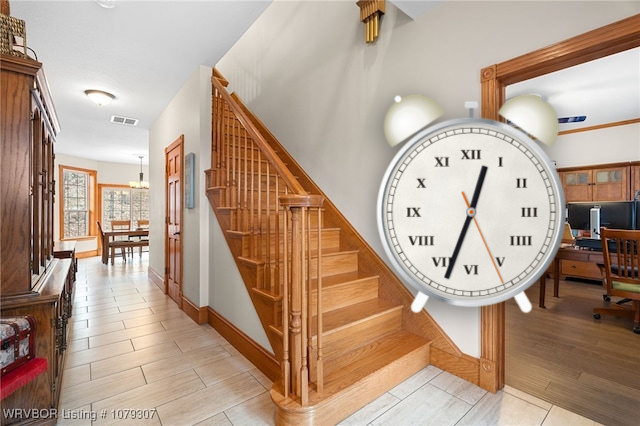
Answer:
h=12 m=33 s=26
